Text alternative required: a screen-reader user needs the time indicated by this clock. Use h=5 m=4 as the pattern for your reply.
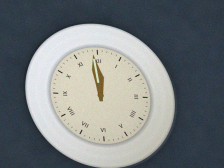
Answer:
h=11 m=59
